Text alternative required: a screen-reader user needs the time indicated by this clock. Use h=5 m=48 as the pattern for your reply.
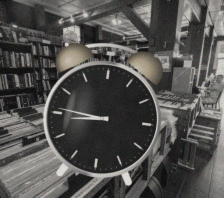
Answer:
h=8 m=46
